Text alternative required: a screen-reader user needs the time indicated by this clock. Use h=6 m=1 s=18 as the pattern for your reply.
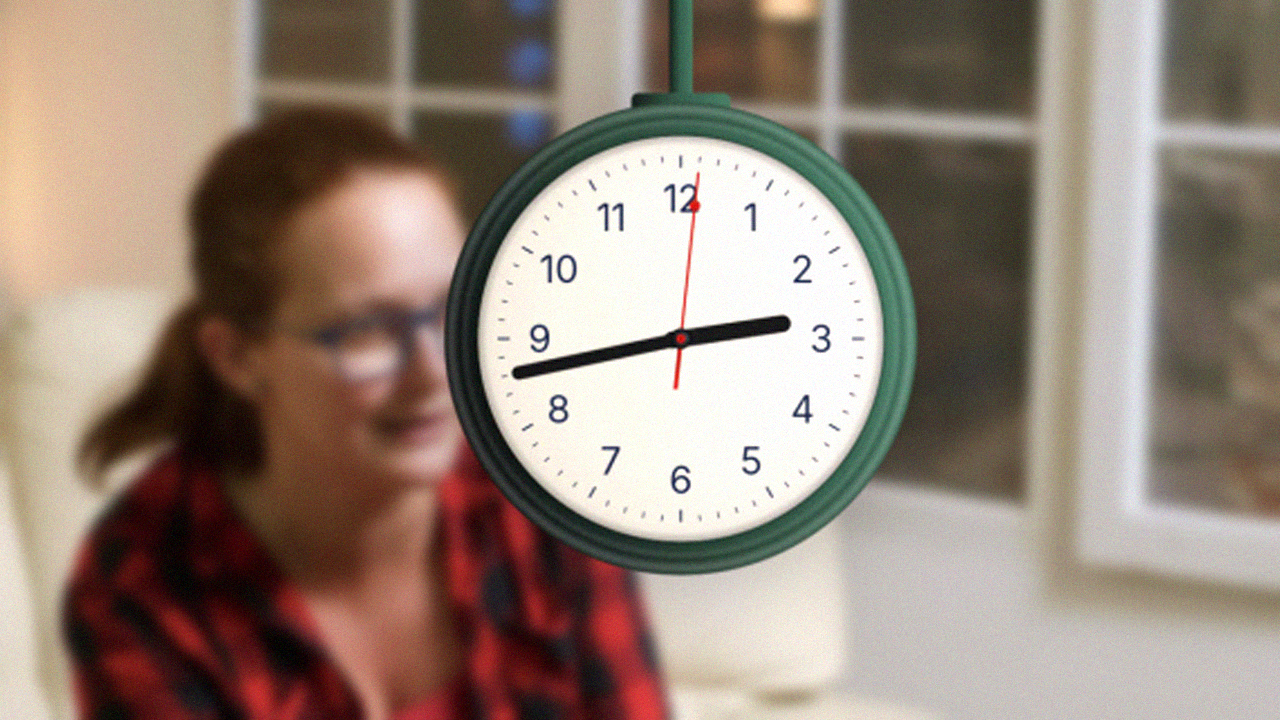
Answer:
h=2 m=43 s=1
